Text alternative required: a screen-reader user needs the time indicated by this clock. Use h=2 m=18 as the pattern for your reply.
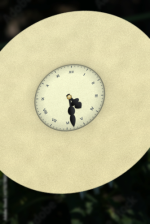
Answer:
h=4 m=28
